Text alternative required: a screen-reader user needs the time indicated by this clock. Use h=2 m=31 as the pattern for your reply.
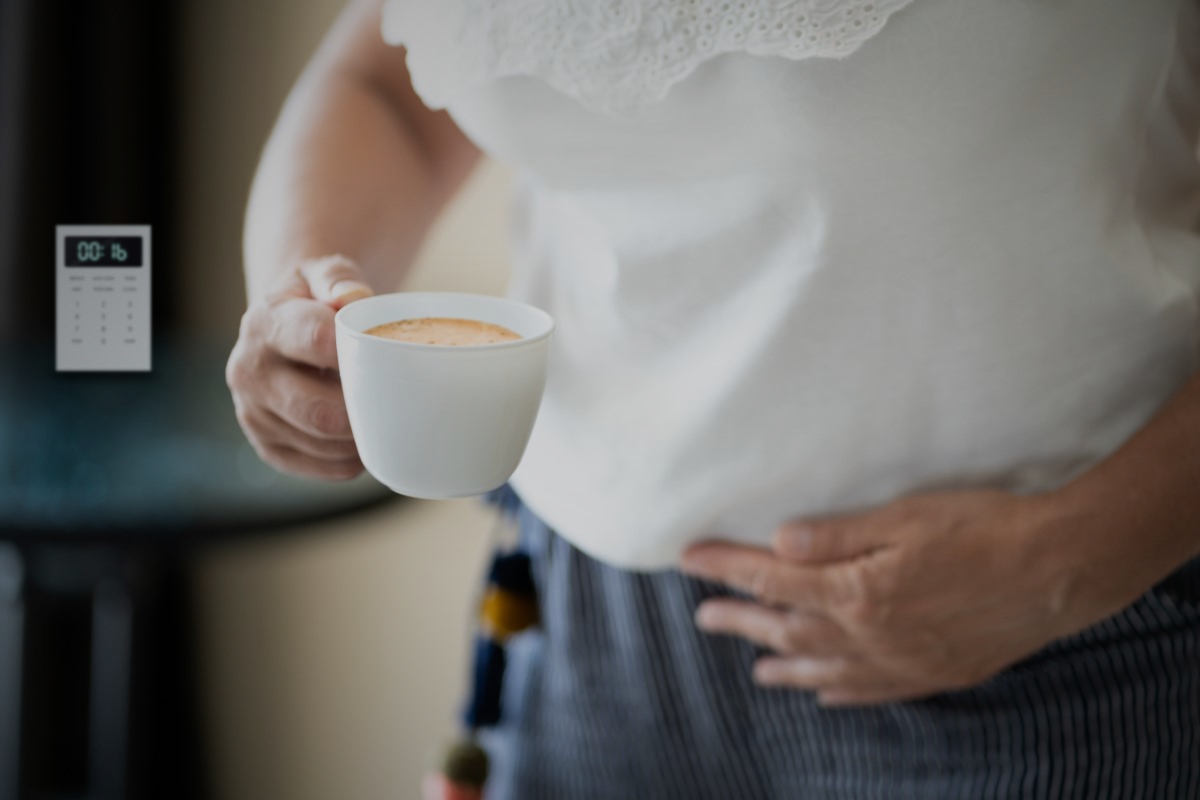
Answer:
h=0 m=16
